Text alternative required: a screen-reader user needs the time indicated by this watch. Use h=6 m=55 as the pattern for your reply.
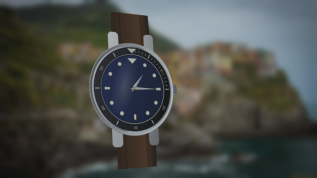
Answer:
h=1 m=15
